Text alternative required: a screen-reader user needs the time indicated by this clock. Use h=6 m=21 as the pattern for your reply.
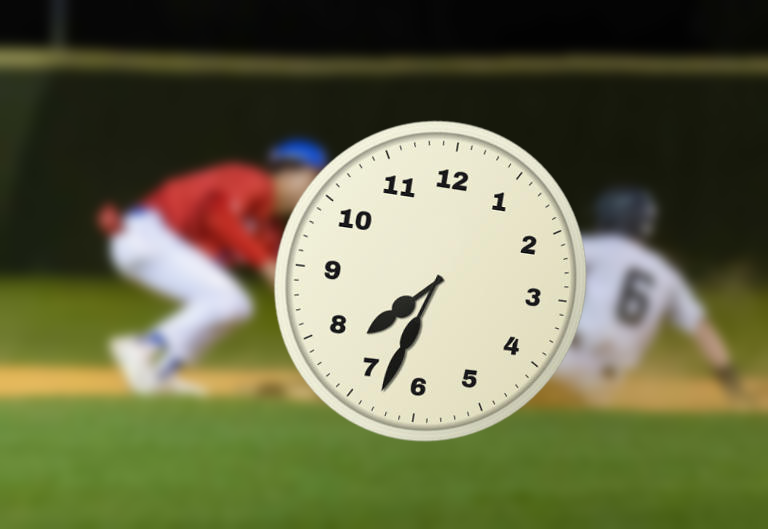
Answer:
h=7 m=33
